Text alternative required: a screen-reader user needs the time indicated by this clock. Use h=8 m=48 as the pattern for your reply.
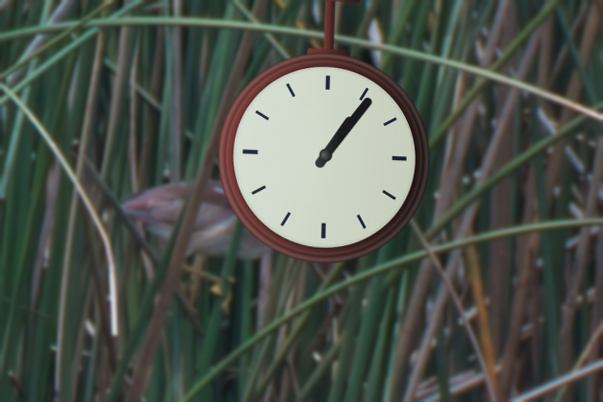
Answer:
h=1 m=6
